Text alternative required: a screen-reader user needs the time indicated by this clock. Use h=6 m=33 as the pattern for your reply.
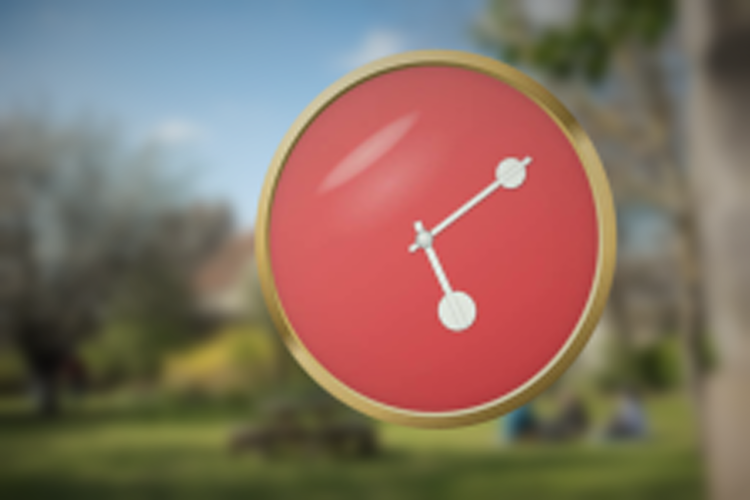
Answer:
h=5 m=9
